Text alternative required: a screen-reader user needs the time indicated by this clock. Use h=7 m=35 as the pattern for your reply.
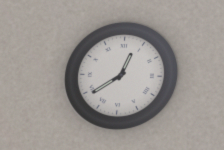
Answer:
h=12 m=39
